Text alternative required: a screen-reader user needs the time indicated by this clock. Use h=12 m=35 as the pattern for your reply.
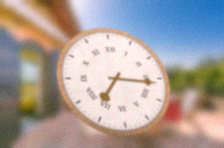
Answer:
h=7 m=16
